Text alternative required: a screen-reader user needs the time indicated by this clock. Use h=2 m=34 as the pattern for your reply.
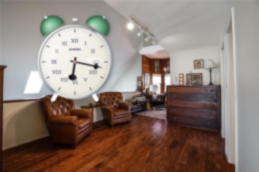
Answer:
h=6 m=17
